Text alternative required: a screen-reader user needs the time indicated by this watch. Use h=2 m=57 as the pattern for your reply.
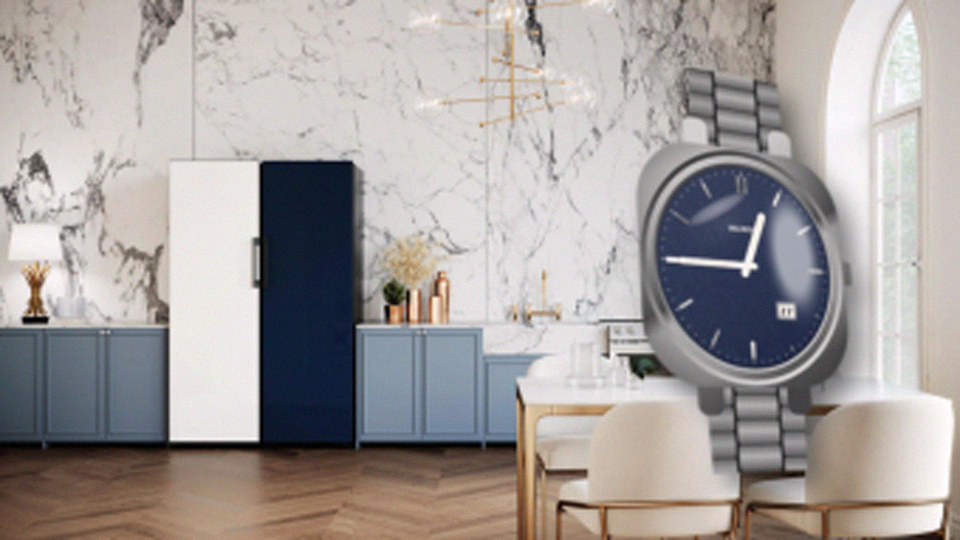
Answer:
h=12 m=45
